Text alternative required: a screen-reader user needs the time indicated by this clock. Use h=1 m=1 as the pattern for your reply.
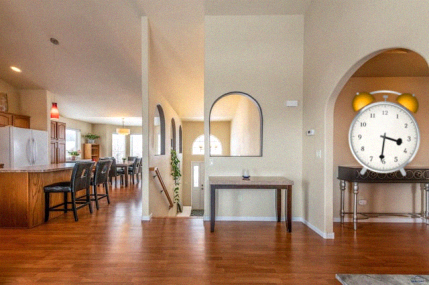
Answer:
h=3 m=31
